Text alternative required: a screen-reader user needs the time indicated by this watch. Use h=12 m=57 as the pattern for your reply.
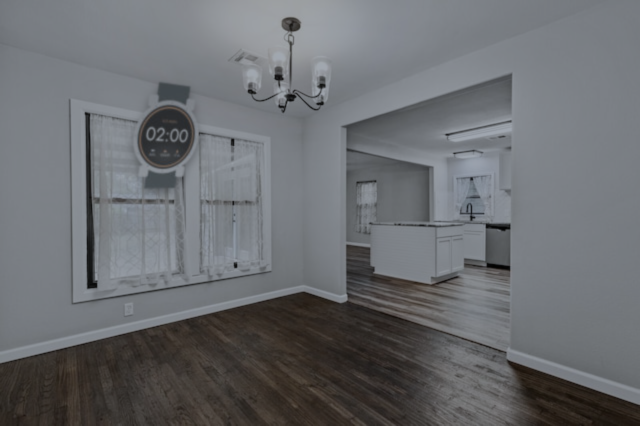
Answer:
h=2 m=0
